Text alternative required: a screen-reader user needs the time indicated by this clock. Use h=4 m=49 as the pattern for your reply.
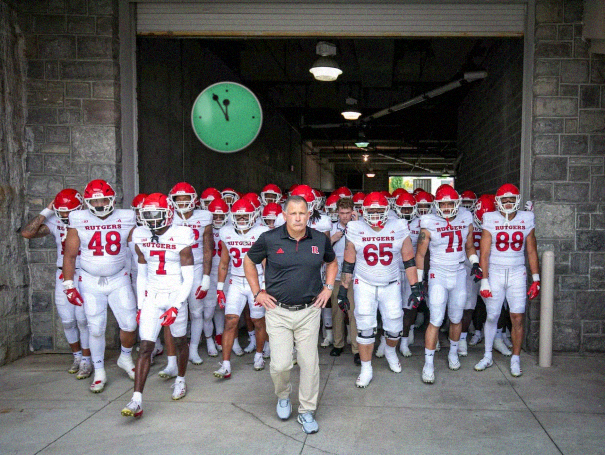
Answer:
h=11 m=55
